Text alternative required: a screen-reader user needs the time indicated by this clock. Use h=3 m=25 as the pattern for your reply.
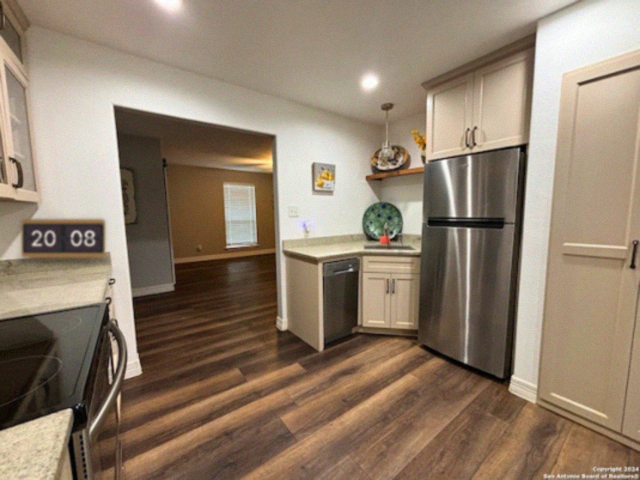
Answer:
h=20 m=8
